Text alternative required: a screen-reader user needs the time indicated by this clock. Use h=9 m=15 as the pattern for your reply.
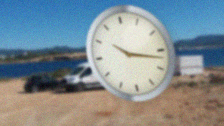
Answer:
h=10 m=17
